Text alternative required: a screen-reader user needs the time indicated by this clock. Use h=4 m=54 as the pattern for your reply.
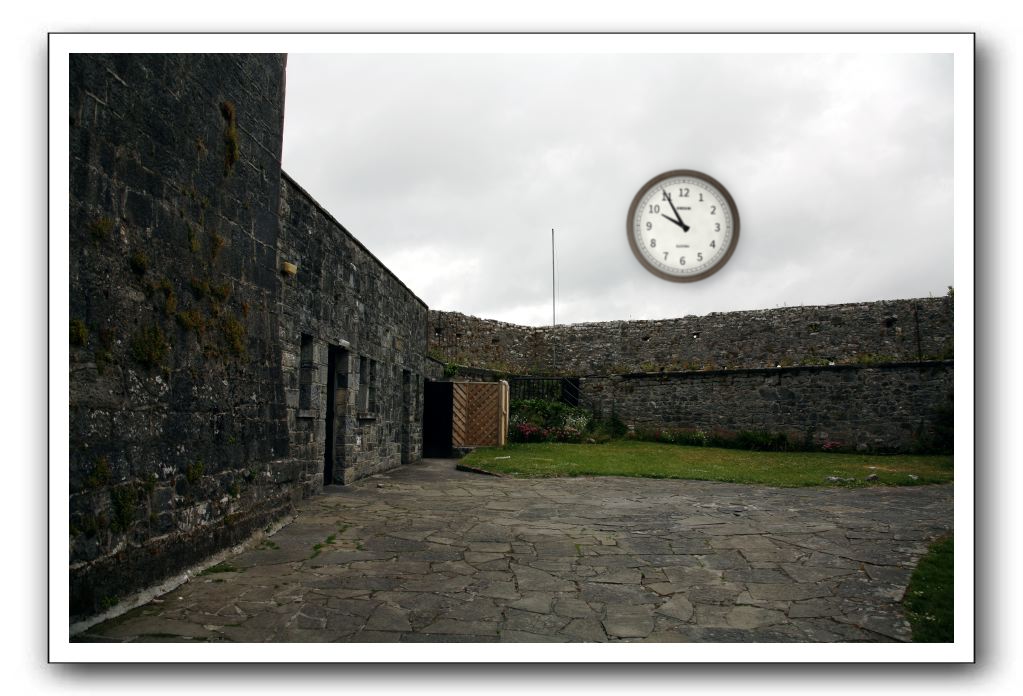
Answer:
h=9 m=55
